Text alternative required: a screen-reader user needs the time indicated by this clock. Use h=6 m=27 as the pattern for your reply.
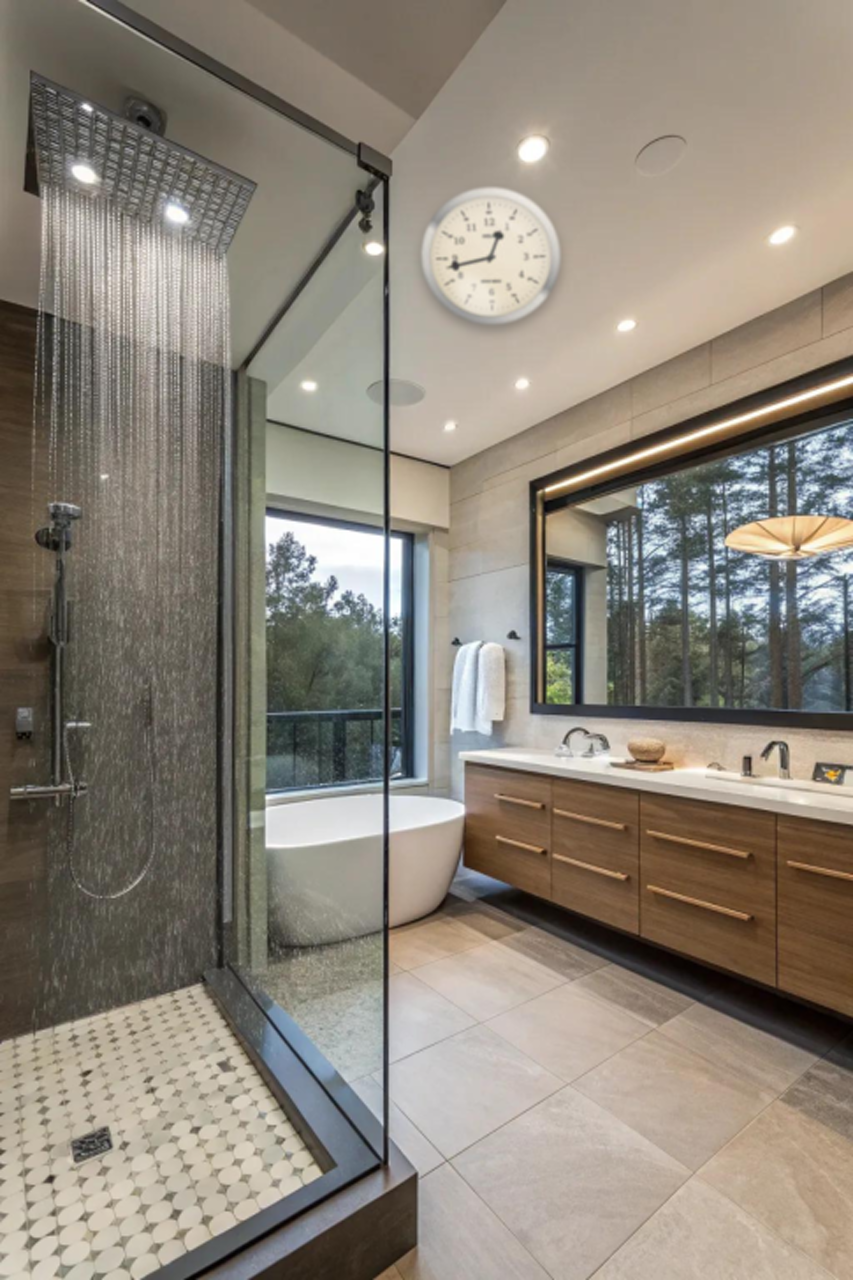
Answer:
h=12 m=43
